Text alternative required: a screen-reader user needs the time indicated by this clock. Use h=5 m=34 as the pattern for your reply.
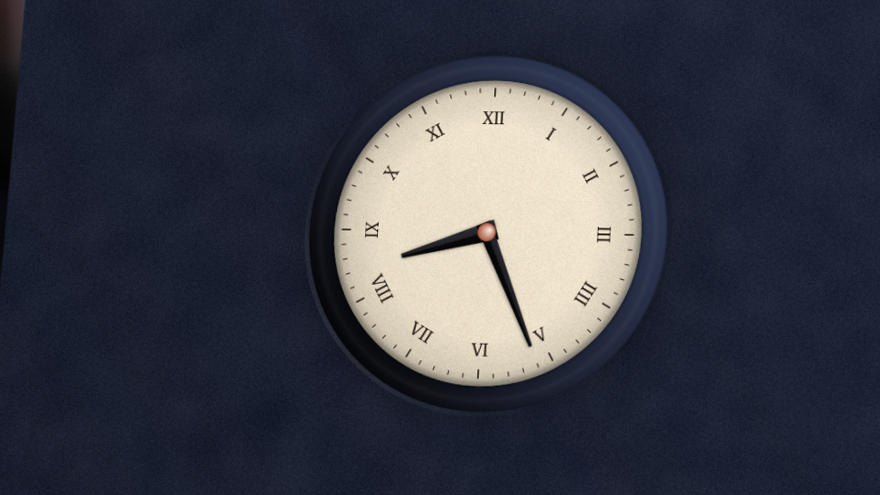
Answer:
h=8 m=26
